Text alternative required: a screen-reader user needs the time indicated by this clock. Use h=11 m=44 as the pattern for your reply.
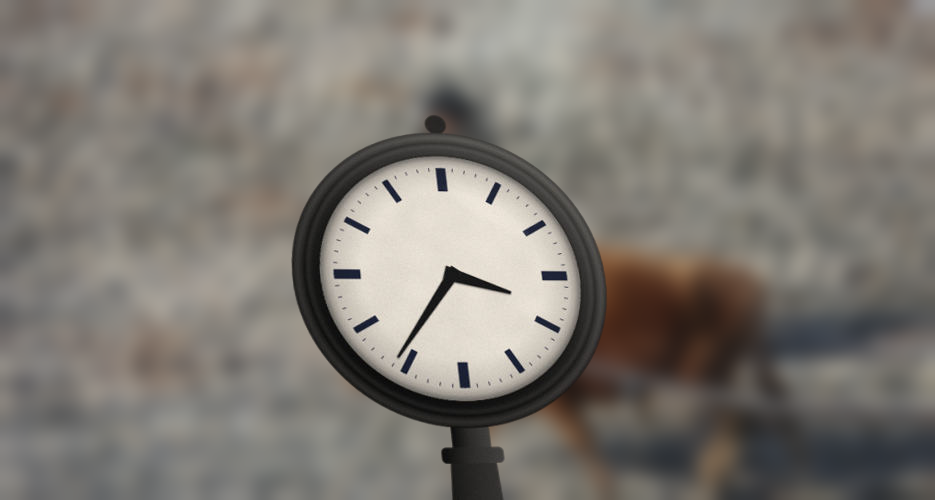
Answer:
h=3 m=36
